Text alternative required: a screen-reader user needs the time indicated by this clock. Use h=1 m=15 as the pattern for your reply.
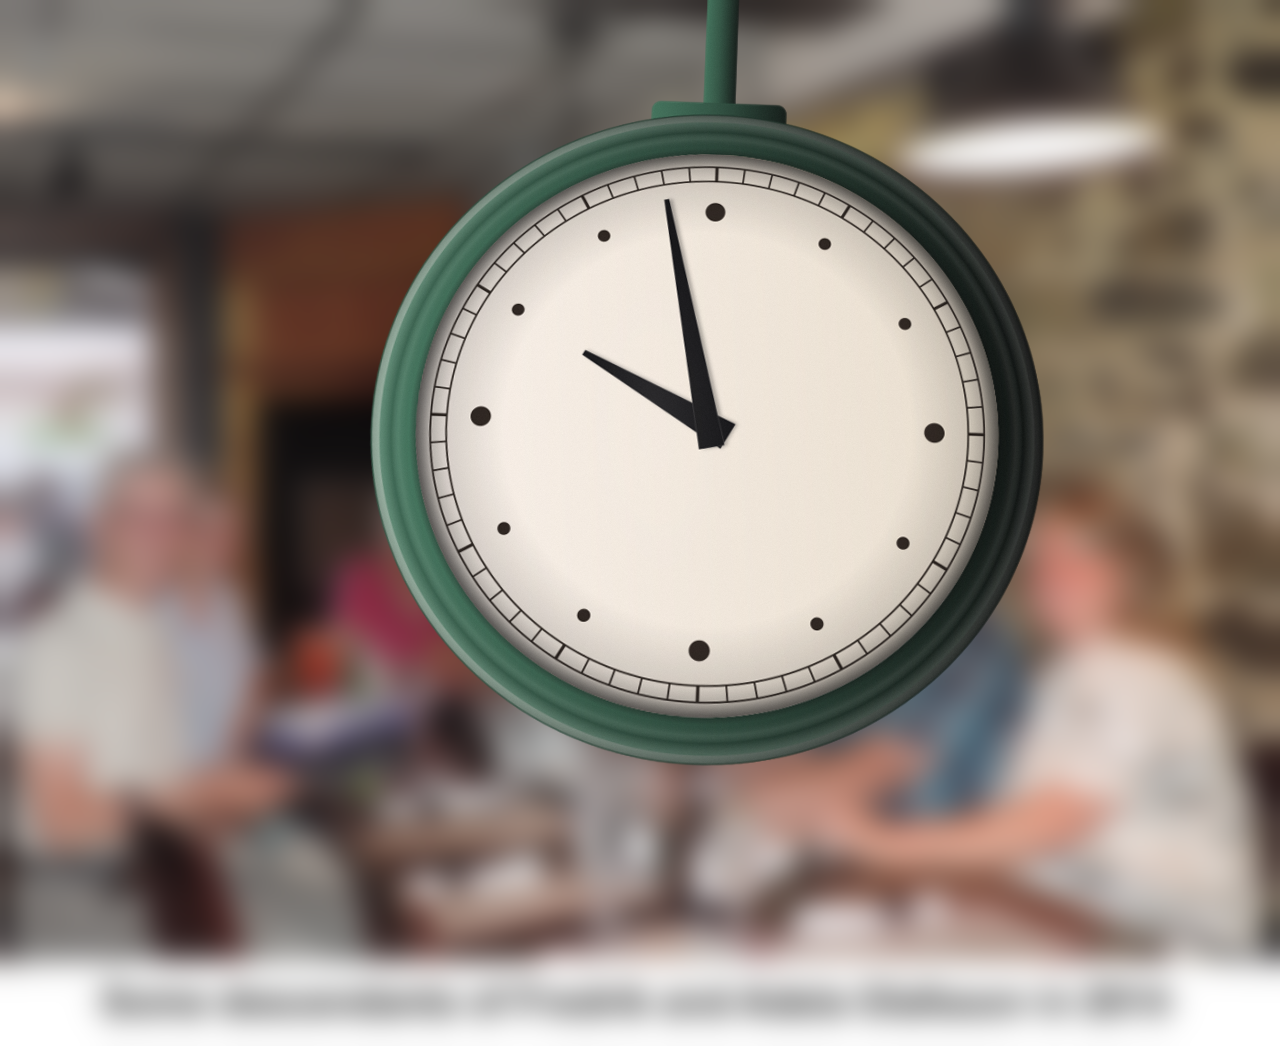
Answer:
h=9 m=58
